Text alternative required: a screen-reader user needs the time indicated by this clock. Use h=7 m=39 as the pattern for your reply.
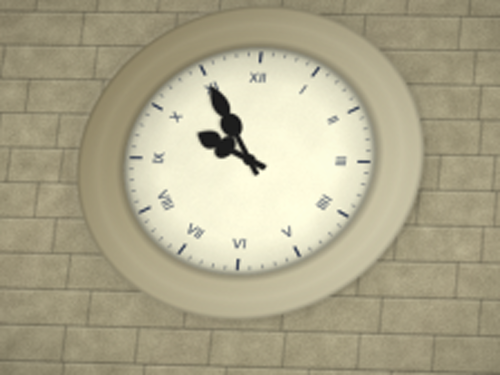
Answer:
h=9 m=55
